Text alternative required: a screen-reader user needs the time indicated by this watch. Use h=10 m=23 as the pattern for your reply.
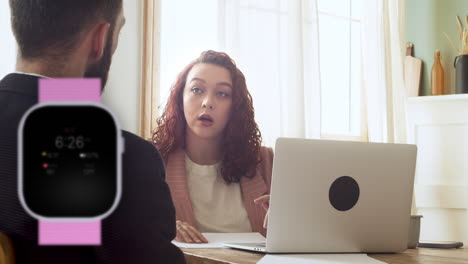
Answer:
h=6 m=26
